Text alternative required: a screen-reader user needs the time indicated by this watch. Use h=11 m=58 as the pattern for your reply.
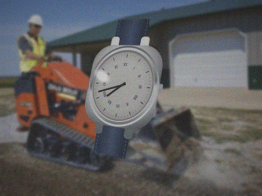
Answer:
h=7 m=42
